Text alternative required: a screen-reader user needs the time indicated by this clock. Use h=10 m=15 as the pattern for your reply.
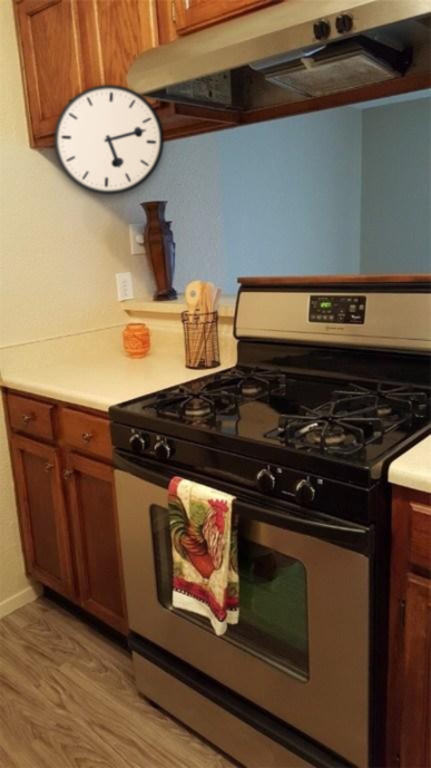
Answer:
h=5 m=12
